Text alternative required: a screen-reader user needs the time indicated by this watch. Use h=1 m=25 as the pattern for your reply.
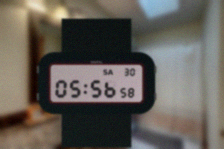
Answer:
h=5 m=56
